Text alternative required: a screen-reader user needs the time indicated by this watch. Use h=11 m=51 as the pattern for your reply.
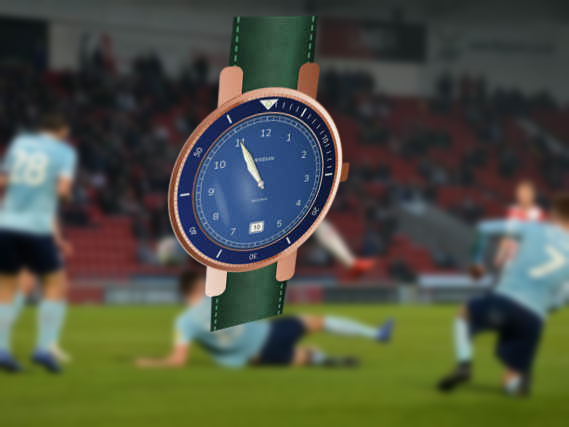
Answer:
h=10 m=55
